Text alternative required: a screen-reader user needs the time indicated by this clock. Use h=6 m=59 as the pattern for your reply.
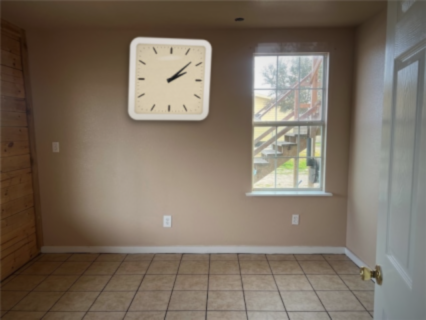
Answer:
h=2 m=8
